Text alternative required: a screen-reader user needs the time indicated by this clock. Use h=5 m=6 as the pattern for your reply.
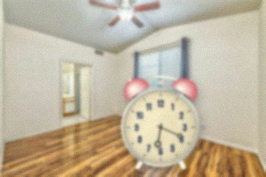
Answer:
h=6 m=19
